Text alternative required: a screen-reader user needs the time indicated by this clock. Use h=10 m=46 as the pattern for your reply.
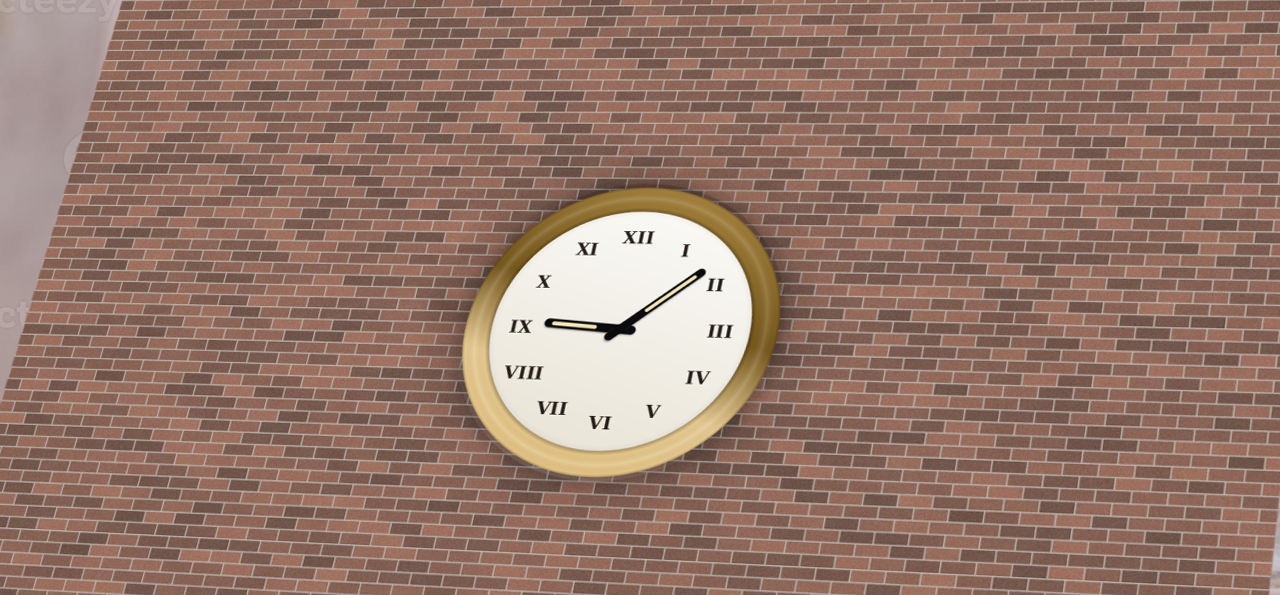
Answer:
h=9 m=8
